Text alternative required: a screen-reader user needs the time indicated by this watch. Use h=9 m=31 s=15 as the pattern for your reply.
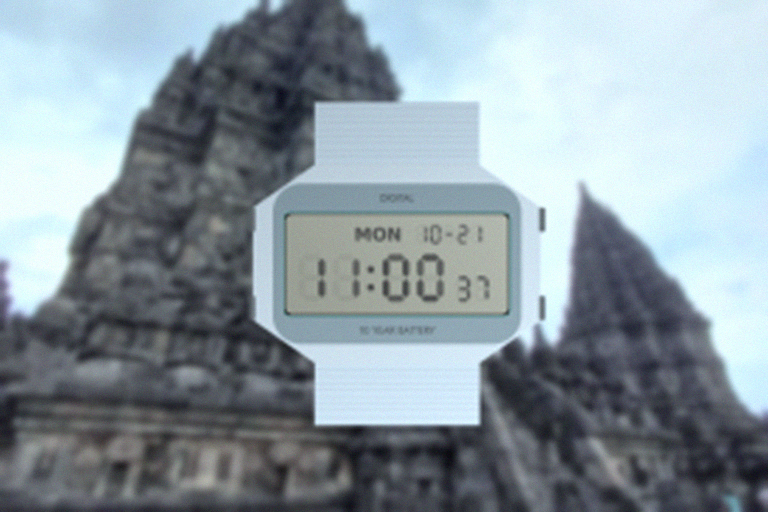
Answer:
h=11 m=0 s=37
